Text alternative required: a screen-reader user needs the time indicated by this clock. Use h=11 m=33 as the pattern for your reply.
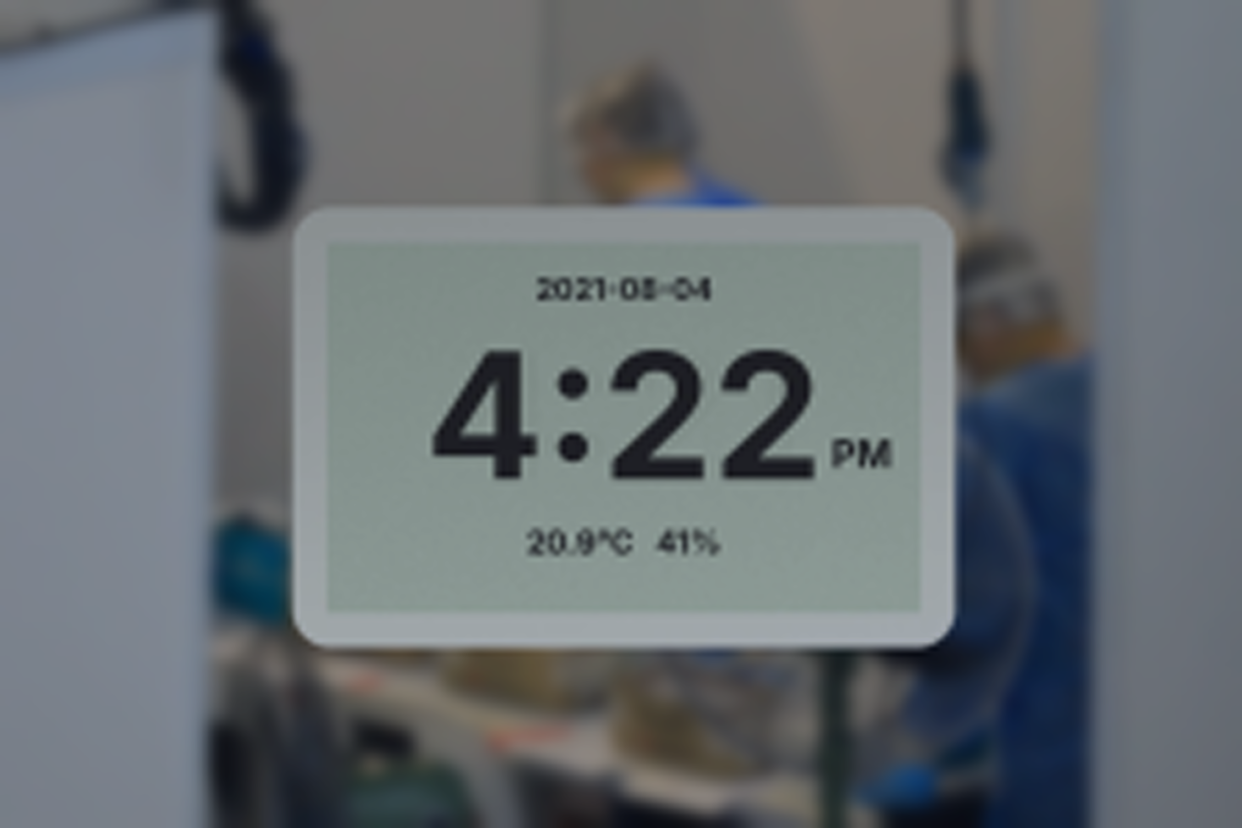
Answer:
h=4 m=22
